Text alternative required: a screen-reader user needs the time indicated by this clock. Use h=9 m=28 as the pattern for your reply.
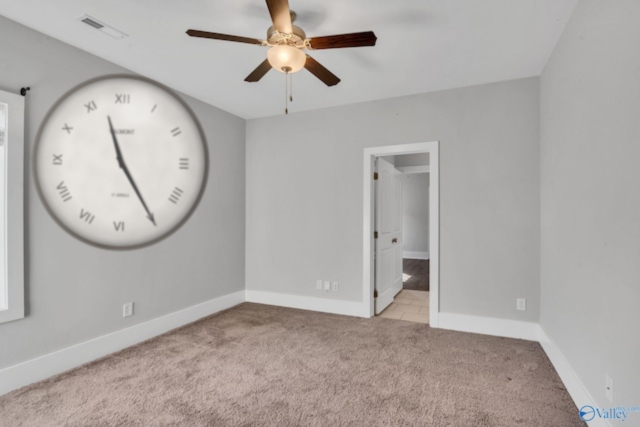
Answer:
h=11 m=25
